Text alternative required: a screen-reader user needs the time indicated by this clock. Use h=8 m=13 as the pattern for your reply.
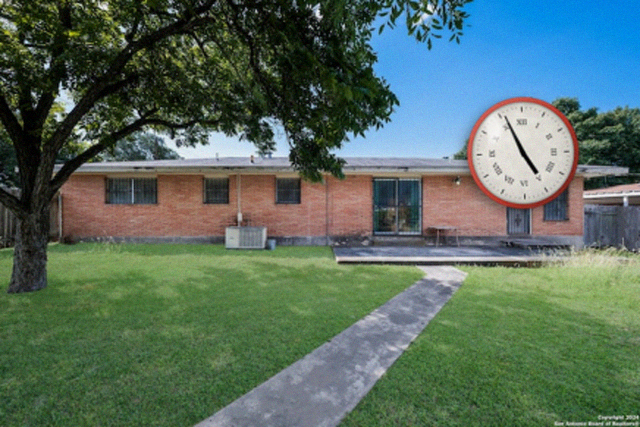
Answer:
h=4 m=56
